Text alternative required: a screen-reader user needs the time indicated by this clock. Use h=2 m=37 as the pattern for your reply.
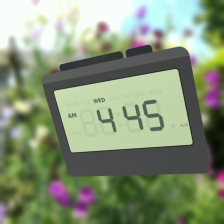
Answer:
h=4 m=45
